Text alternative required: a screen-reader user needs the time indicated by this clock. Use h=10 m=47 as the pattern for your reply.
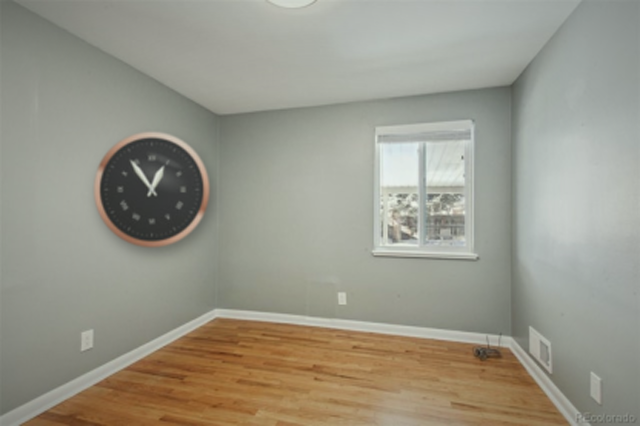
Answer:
h=12 m=54
